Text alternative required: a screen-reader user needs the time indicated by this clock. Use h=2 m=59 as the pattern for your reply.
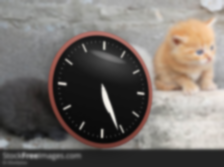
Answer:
h=5 m=26
